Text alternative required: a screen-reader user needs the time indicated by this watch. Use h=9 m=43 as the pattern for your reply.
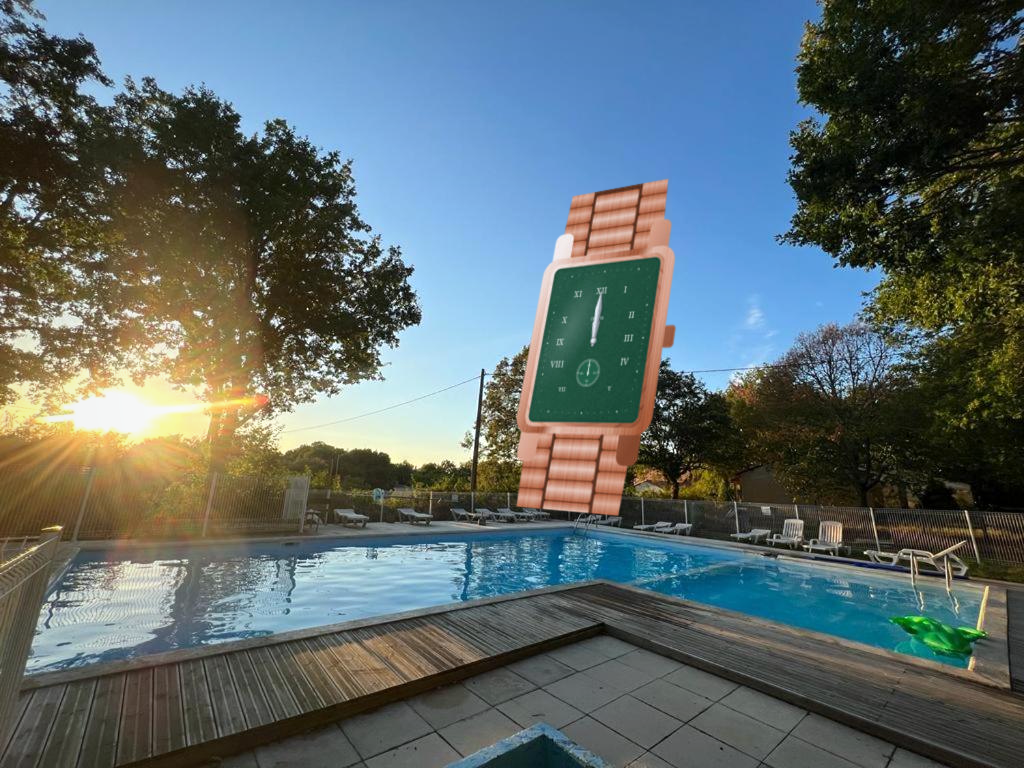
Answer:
h=12 m=0
